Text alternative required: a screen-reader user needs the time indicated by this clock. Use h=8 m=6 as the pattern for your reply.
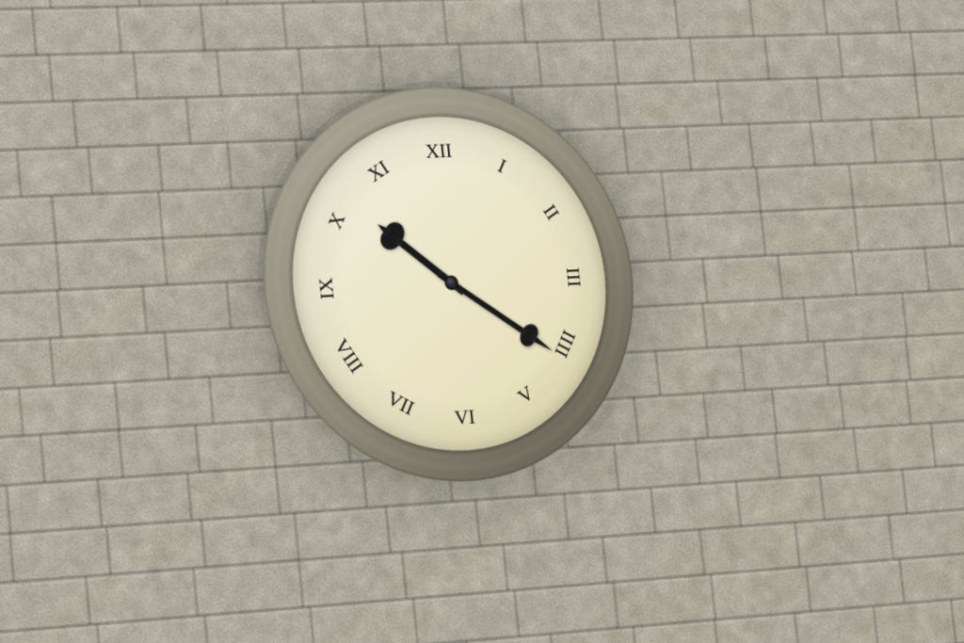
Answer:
h=10 m=21
